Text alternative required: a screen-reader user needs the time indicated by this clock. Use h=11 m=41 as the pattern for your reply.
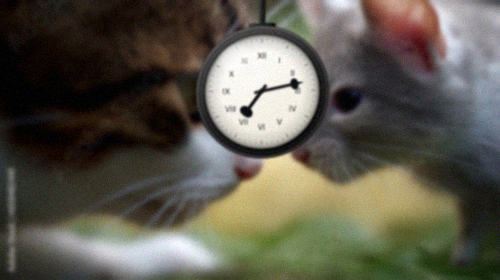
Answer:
h=7 m=13
